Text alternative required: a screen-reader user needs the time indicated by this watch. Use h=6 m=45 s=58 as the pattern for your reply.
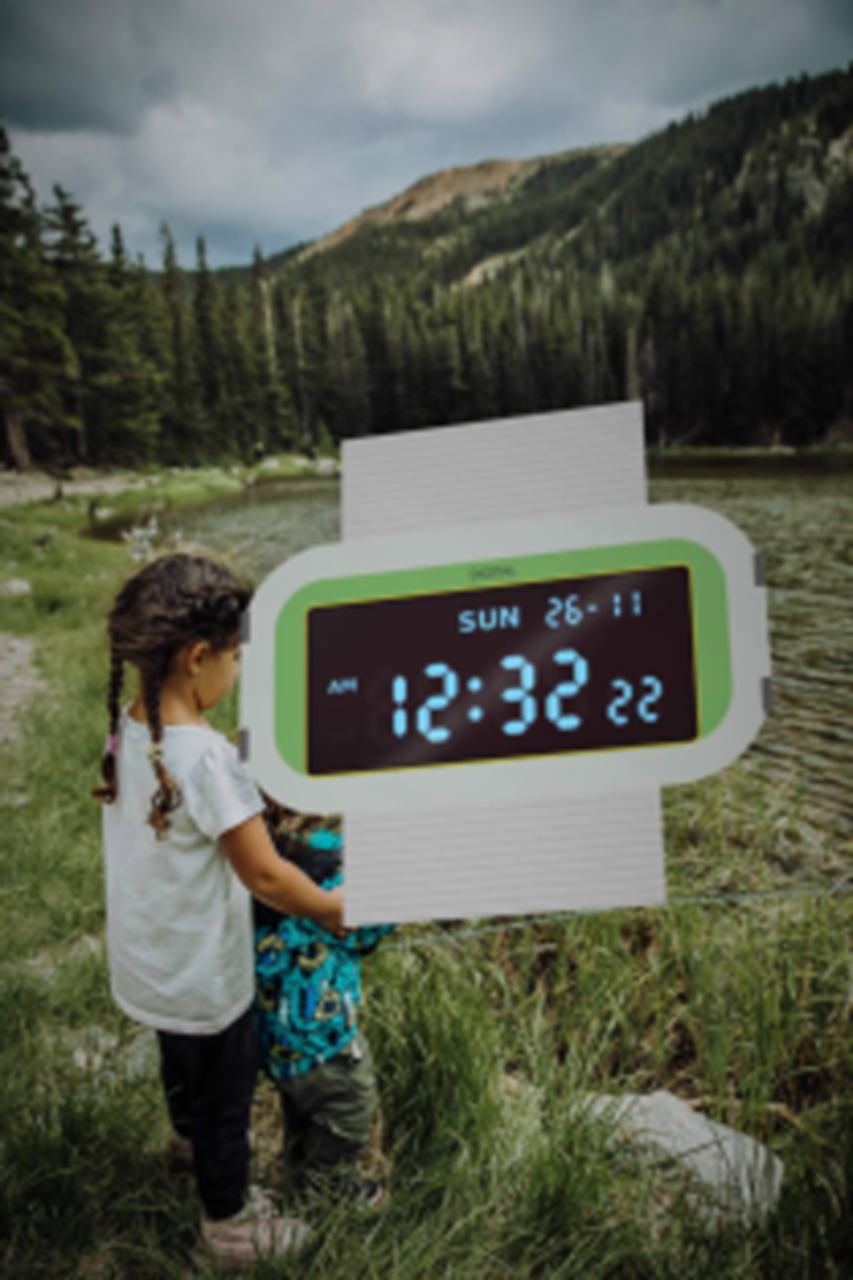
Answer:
h=12 m=32 s=22
